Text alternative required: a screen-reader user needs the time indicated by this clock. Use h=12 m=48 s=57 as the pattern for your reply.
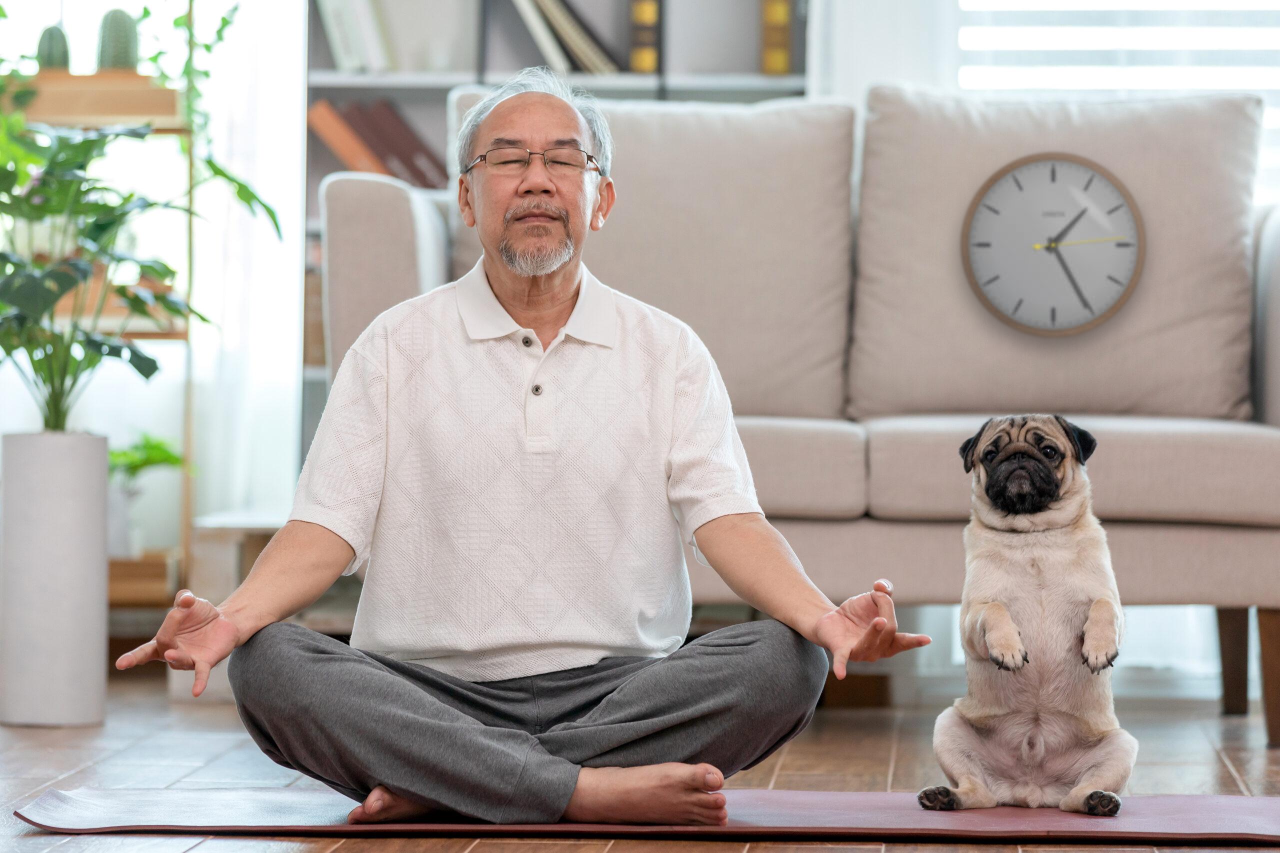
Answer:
h=1 m=25 s=14
